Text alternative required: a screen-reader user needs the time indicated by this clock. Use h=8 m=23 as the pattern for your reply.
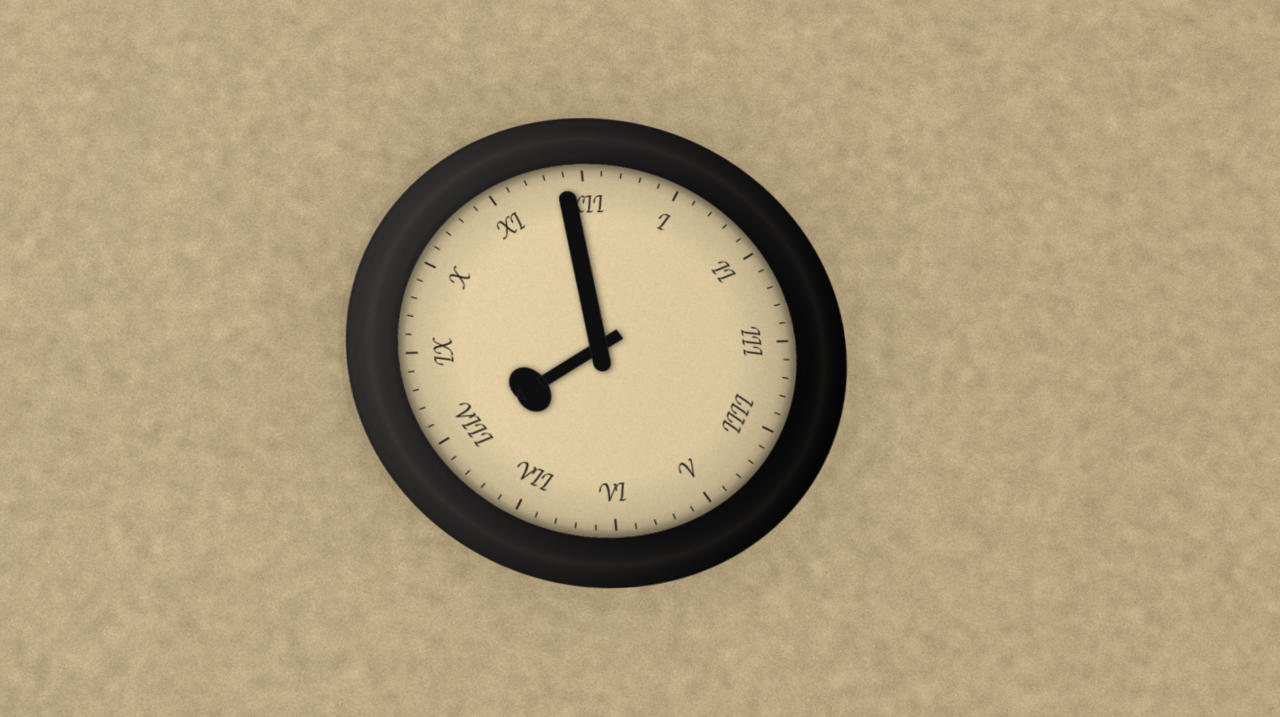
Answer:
h=7 m=59
